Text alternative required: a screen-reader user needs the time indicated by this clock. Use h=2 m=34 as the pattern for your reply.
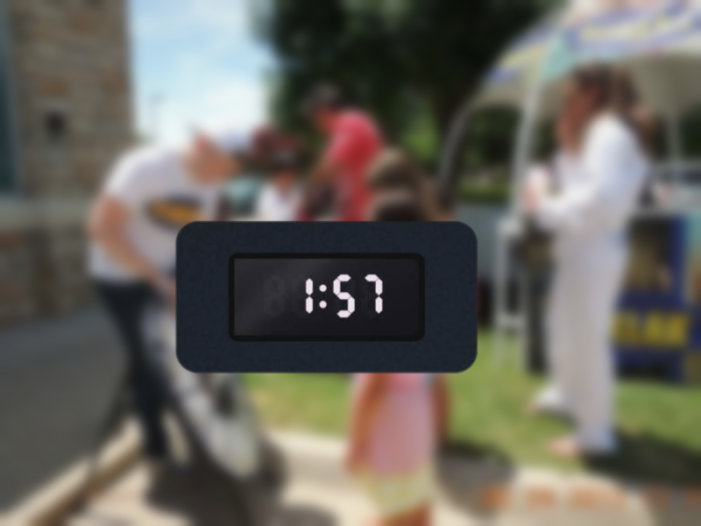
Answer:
h=1 m=57
